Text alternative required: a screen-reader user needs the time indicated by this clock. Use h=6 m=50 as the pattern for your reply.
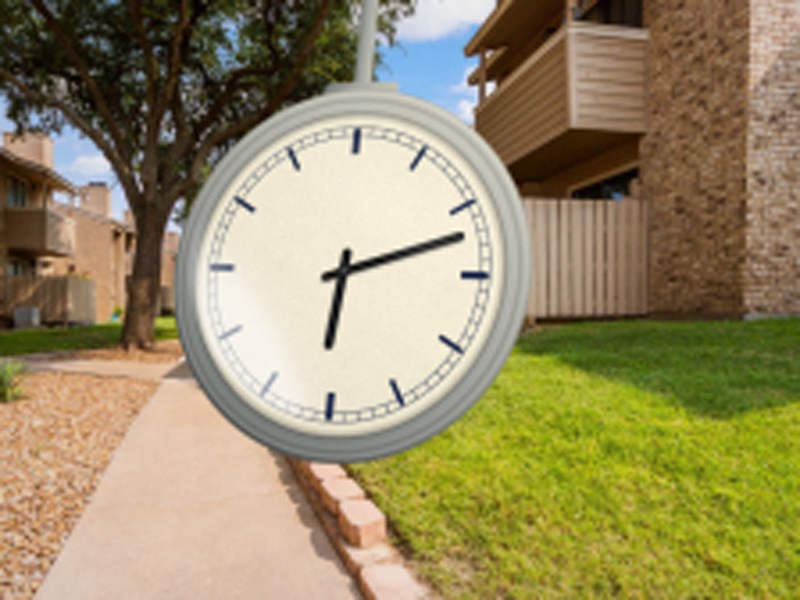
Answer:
h=6 m=12
